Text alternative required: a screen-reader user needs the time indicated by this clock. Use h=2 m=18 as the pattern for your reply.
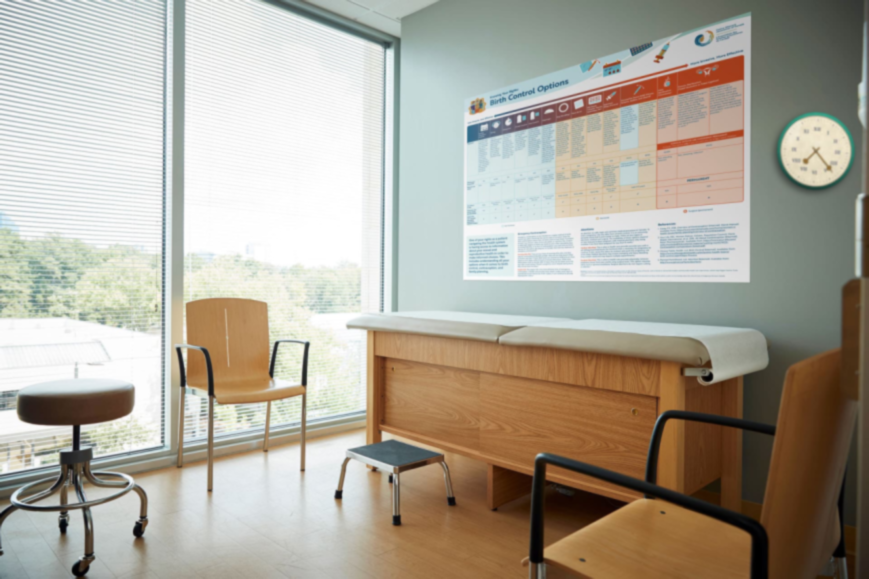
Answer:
h=7 m=23
